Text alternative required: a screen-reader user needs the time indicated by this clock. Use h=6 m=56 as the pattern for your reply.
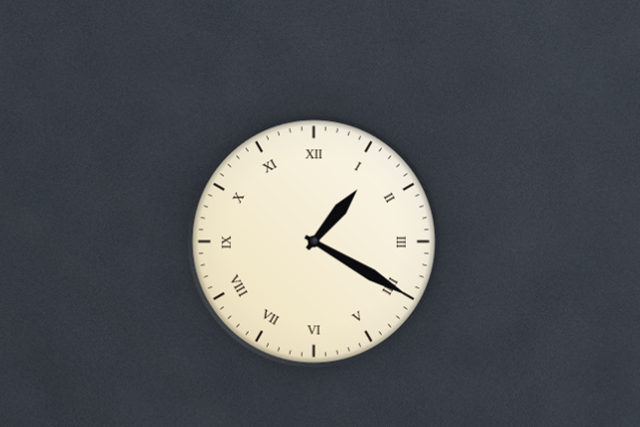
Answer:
h=1 m=20
